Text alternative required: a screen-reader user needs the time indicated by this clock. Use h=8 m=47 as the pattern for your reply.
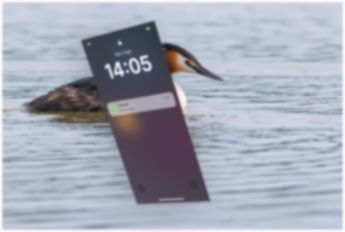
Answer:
h=14 m=5
